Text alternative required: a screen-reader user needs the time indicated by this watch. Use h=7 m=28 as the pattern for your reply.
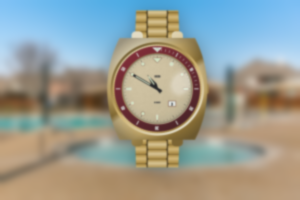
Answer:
h=10 m=50
